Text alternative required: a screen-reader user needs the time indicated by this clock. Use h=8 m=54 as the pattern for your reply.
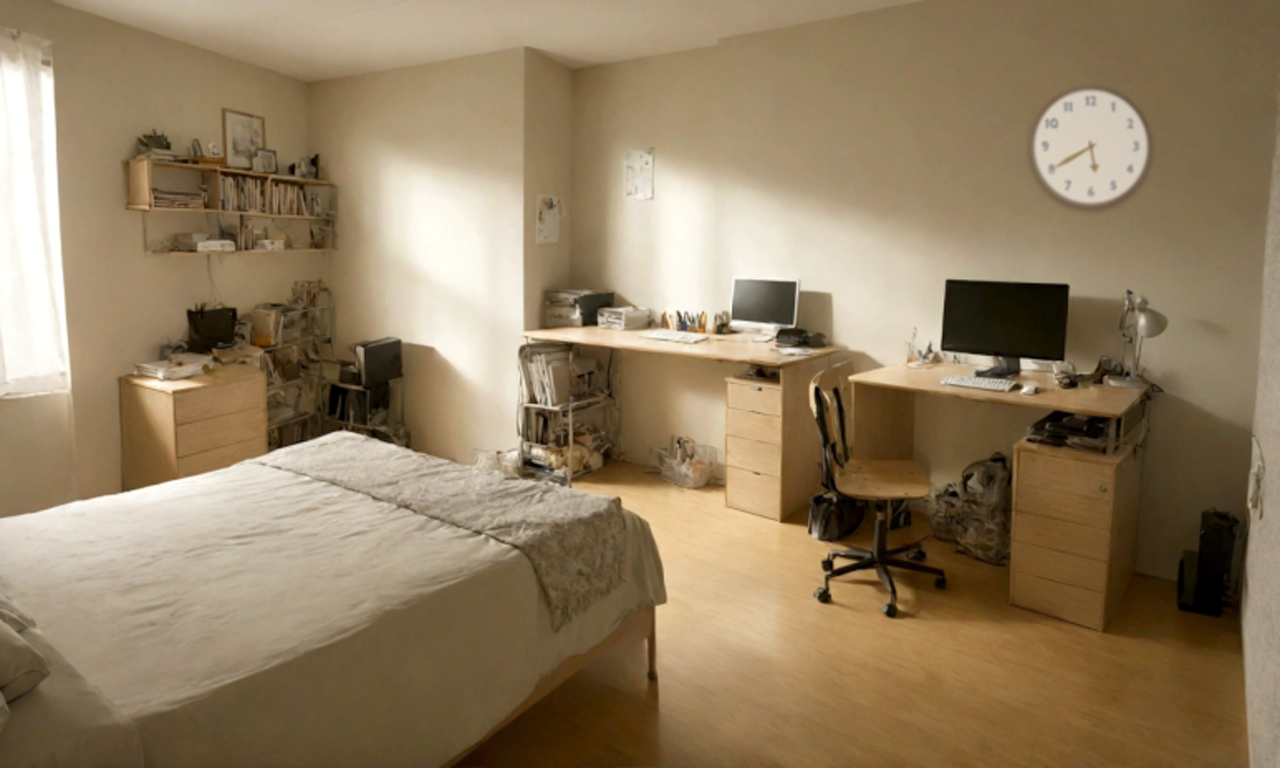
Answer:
h=5 m=40
